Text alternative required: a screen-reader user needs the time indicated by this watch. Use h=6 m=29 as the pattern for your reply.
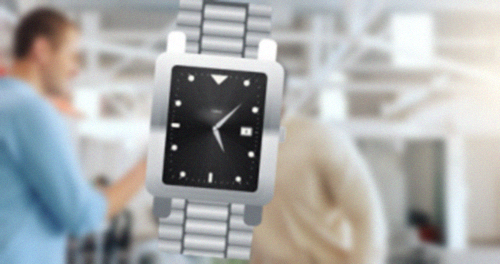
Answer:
h=5 m=7
